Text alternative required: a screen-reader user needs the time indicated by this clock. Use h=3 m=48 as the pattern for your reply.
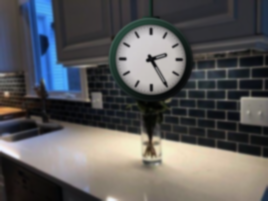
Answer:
h=2 m=25
